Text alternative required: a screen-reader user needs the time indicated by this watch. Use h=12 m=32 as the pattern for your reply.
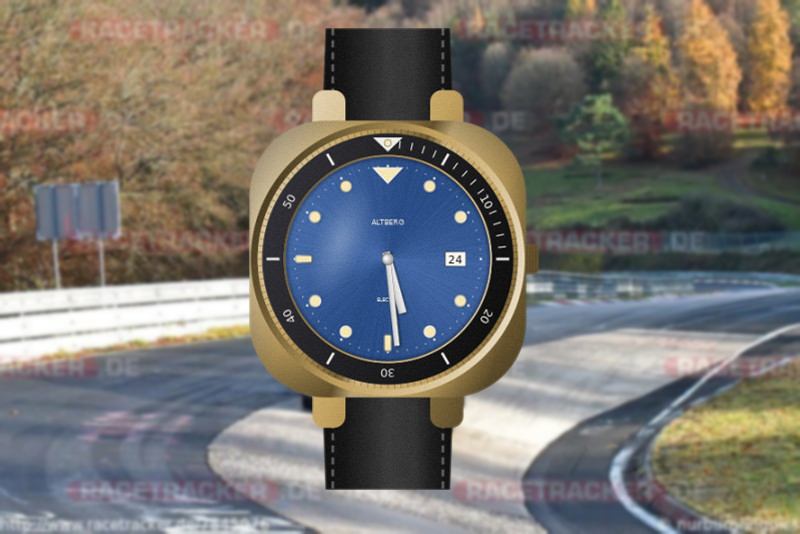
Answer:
h=5 m=29
